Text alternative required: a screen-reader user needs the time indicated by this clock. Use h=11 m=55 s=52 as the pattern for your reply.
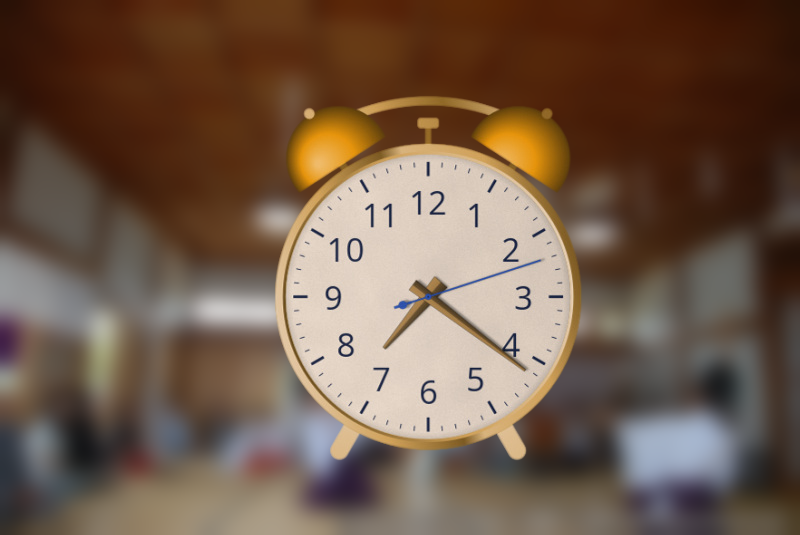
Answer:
h=7 m=21 s=12
